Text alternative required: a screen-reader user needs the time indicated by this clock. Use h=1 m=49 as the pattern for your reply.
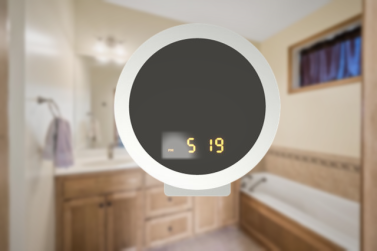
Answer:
h=5 m=19
